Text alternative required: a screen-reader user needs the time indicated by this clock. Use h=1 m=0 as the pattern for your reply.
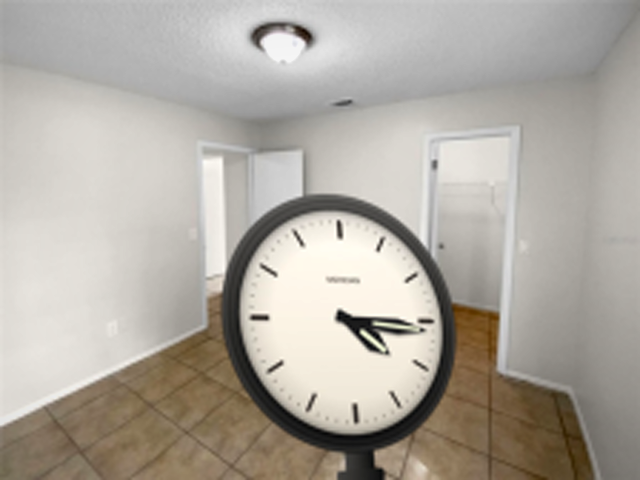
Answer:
h=4 m=16
